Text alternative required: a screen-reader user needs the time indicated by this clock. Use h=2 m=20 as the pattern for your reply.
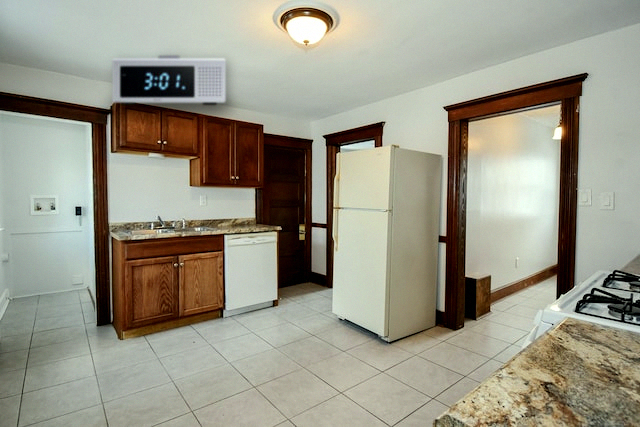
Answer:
h=3 m=1
